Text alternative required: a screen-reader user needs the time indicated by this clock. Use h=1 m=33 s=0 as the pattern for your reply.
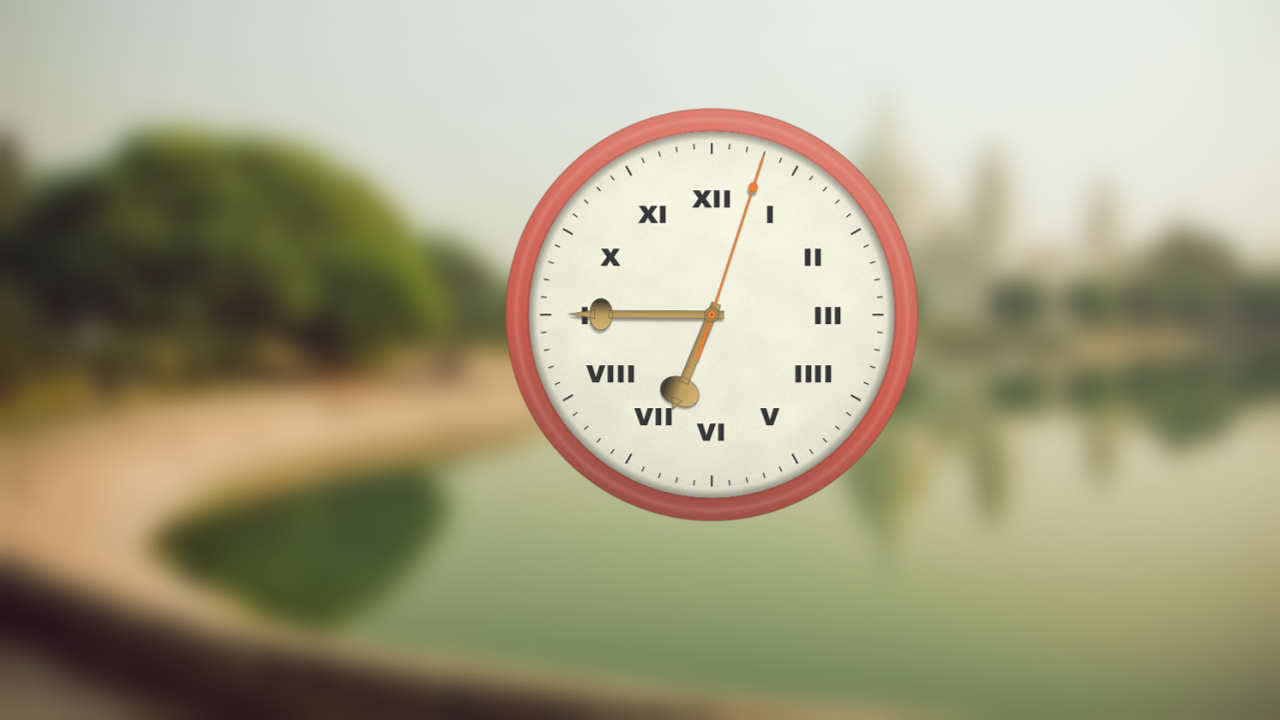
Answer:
h=6 m=45 s=3
